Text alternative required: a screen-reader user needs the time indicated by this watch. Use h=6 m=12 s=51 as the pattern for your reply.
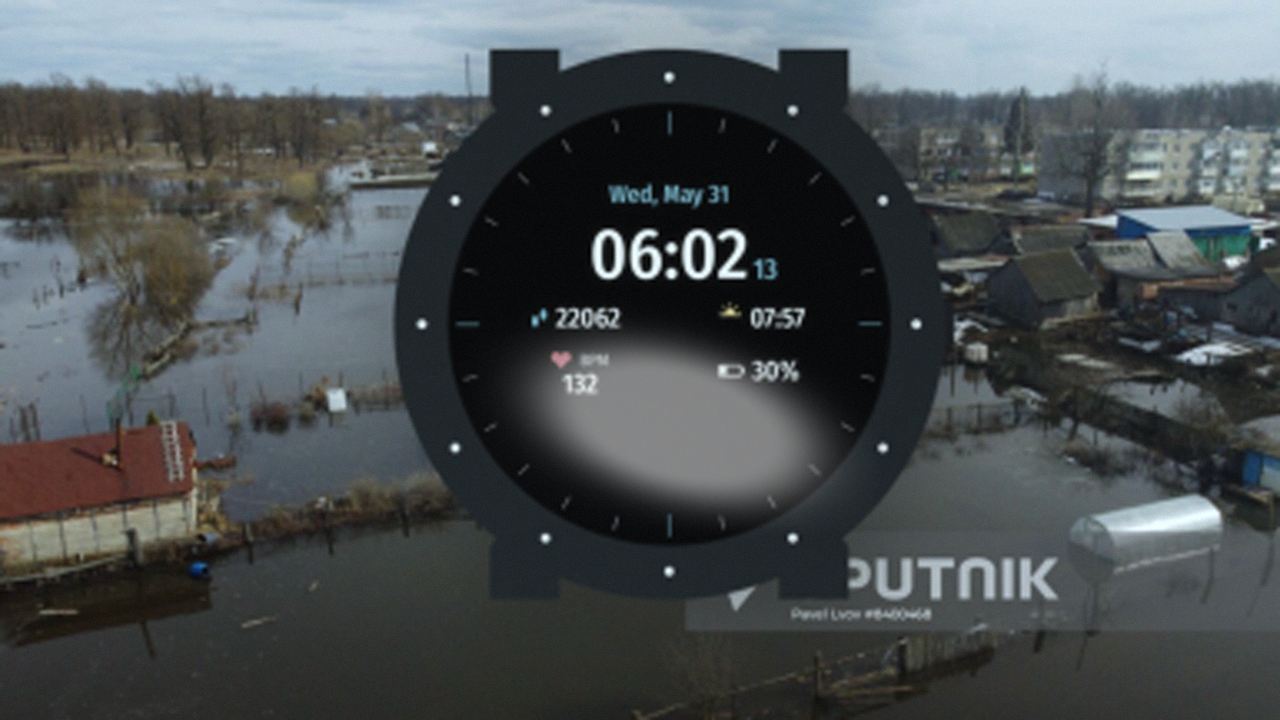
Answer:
h=6 m=2 s=13
